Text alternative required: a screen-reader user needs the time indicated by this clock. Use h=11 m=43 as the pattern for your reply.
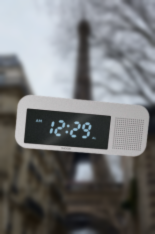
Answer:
h=12 m=29
